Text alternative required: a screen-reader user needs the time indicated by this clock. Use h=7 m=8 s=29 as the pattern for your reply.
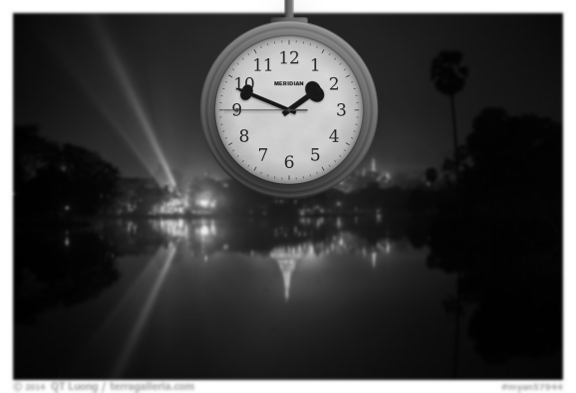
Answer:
h=1 m=48 s=45
